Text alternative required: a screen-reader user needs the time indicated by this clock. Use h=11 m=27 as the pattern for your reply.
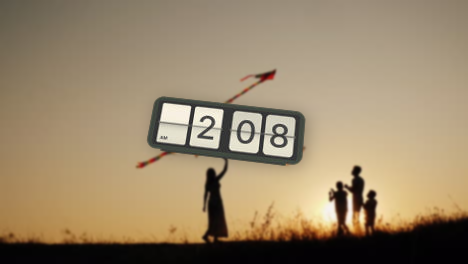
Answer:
h=2 m=8
